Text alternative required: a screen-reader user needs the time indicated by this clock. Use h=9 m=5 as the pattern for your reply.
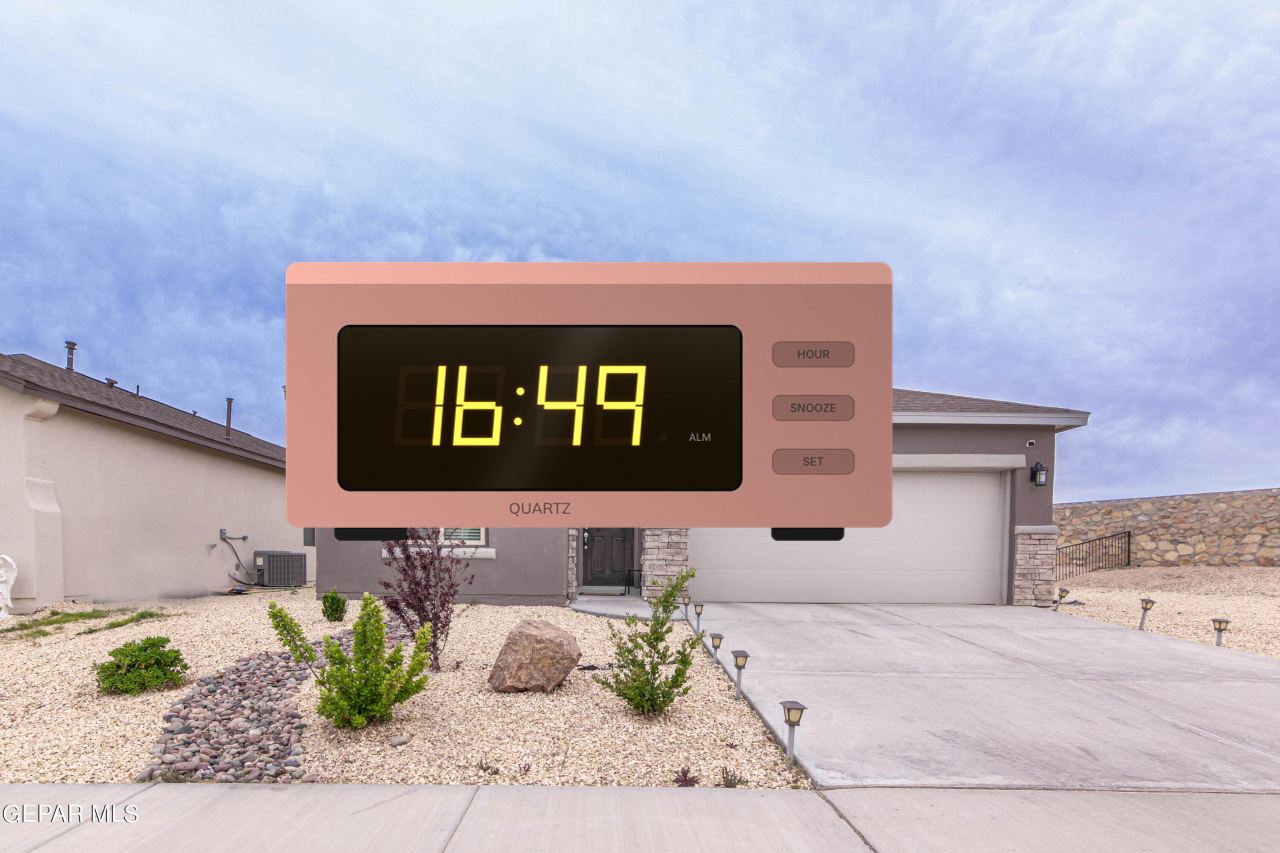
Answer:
h=16 m=49
